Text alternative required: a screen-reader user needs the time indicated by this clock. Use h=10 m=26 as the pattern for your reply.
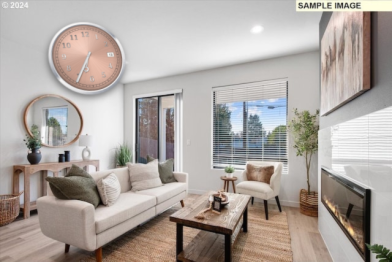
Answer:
h=6 m=35
